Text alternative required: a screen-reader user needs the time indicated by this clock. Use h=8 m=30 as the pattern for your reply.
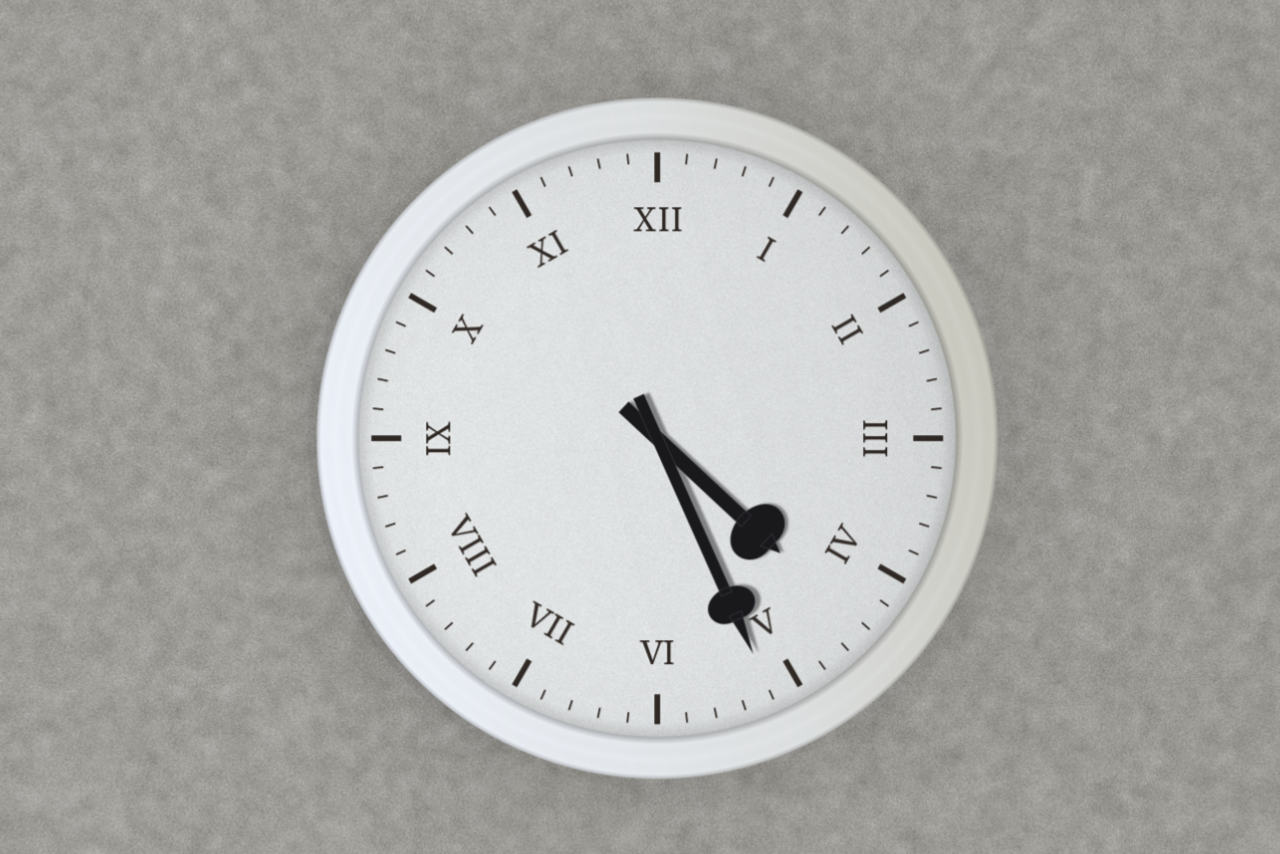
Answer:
h=4 m=26
